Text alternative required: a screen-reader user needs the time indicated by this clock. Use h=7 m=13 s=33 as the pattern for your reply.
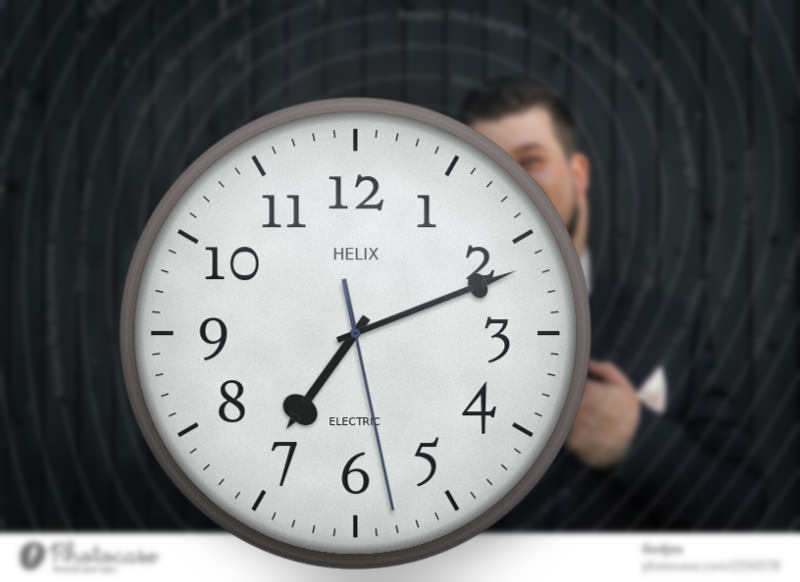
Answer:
h=7 m=11 s=28
